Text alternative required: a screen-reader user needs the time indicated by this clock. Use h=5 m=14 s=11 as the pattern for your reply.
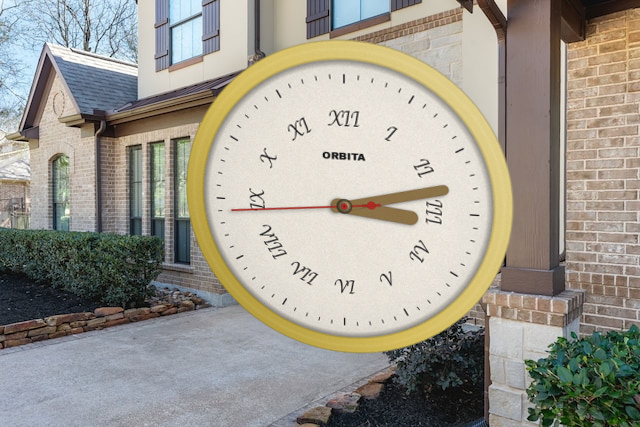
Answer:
h=3 m=12 s=44
